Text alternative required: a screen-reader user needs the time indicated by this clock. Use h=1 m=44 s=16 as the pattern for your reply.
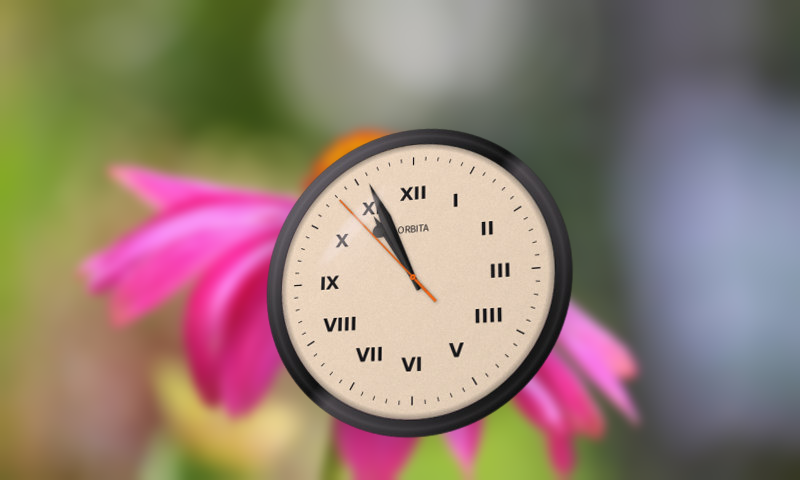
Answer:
h=10 m=55 s=53
